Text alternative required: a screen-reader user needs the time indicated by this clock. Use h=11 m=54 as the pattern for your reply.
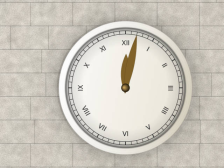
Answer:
h=12 m=2
